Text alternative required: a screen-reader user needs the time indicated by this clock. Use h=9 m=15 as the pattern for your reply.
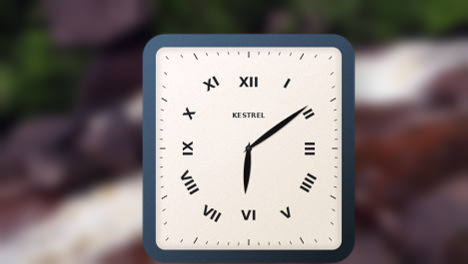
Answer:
h=6 m=9
